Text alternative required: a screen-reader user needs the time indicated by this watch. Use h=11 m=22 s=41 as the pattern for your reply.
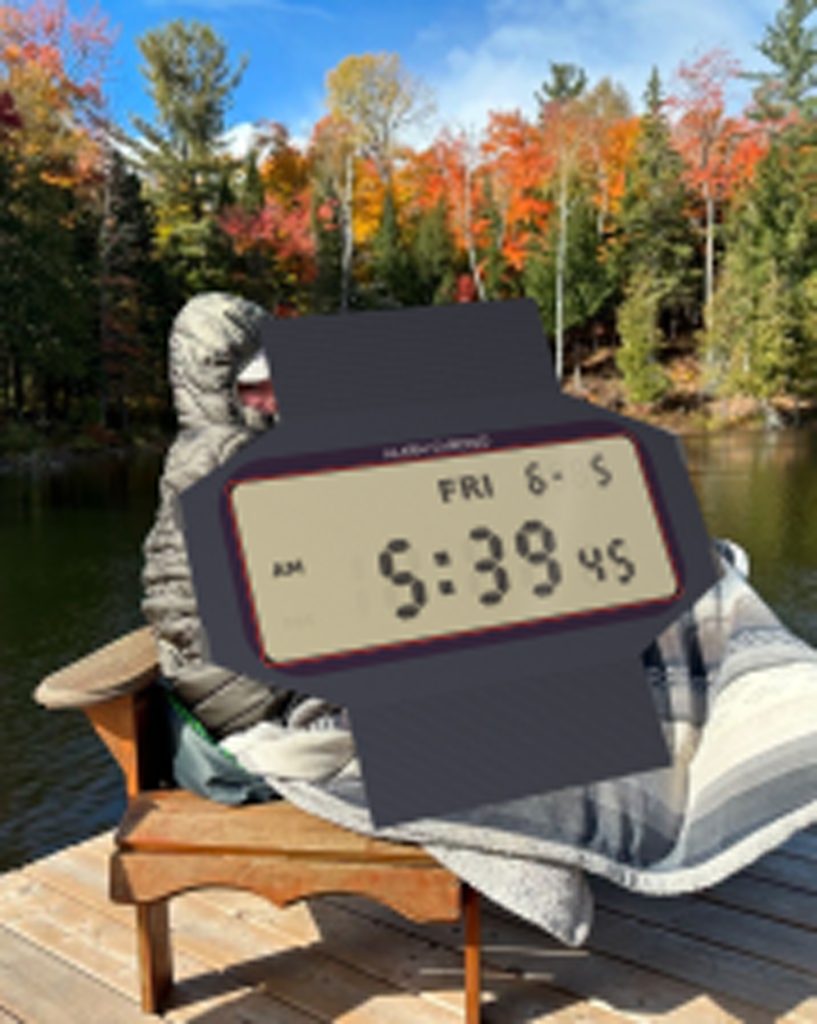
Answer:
h=5 m=39 s=45
